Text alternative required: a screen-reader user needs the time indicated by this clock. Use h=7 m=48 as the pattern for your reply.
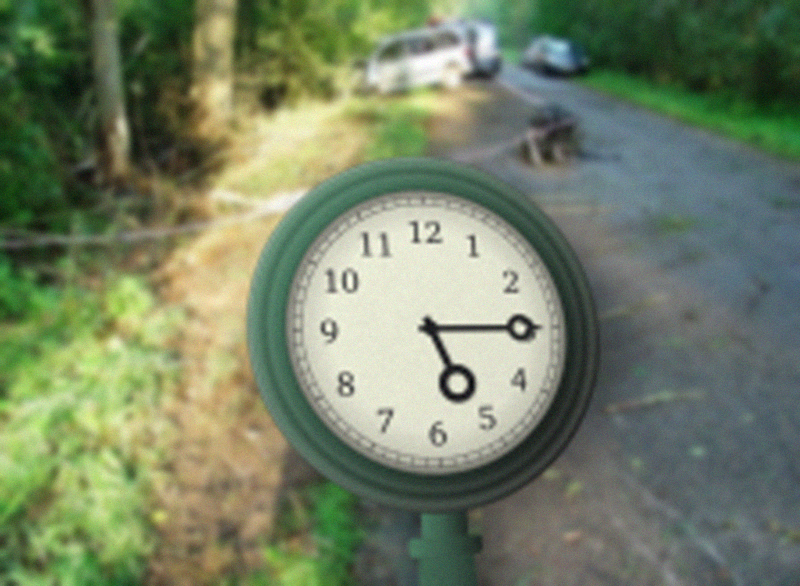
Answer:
h=5 m=15
